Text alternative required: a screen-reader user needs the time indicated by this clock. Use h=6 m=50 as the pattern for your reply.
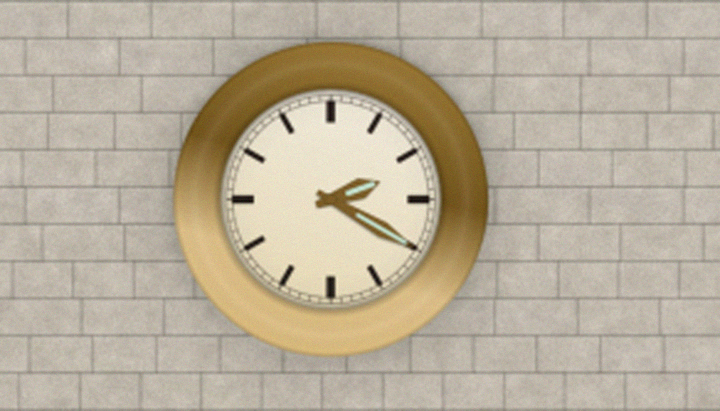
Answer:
h=2 m=20
